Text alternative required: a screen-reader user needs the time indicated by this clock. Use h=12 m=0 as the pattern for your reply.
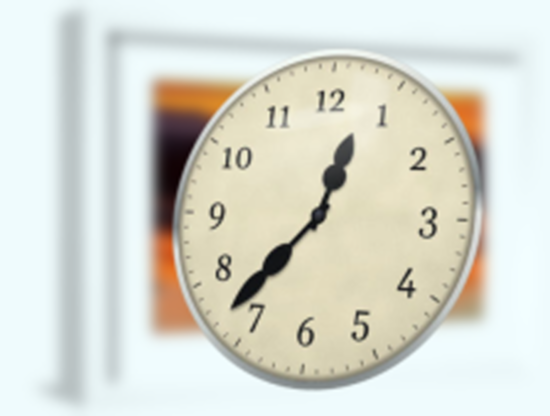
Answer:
h=12 m=37
